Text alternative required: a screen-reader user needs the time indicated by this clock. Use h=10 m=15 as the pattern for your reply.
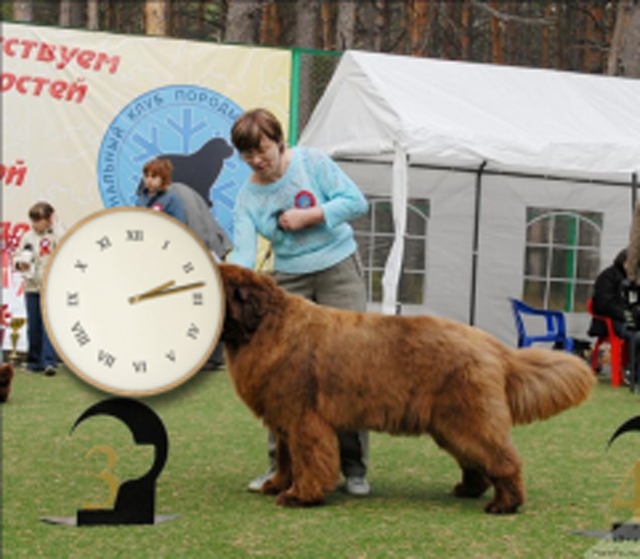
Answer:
h=2 m=13
